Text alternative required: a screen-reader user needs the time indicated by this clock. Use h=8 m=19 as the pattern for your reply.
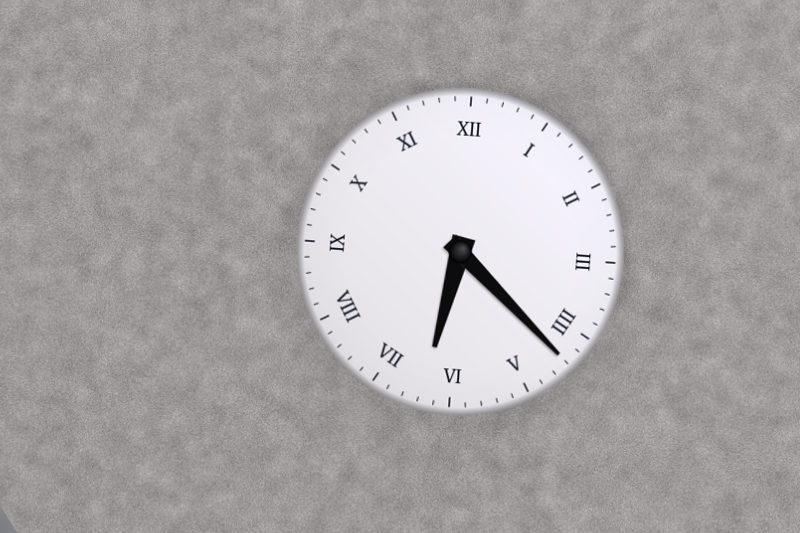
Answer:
h=6 m=22
